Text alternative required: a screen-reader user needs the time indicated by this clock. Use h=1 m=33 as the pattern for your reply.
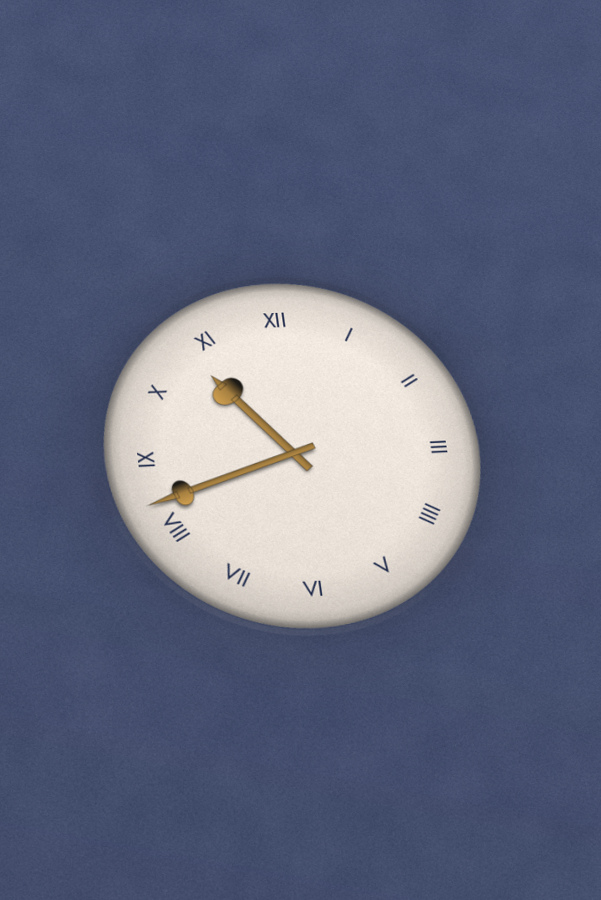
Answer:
h=10 m=42
